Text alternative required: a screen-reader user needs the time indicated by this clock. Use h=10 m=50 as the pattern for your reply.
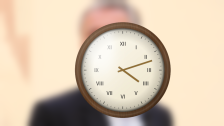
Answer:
h=4 m=12
